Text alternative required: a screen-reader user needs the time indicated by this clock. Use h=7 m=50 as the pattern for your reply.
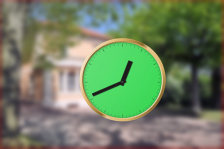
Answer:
h=12 m=41
